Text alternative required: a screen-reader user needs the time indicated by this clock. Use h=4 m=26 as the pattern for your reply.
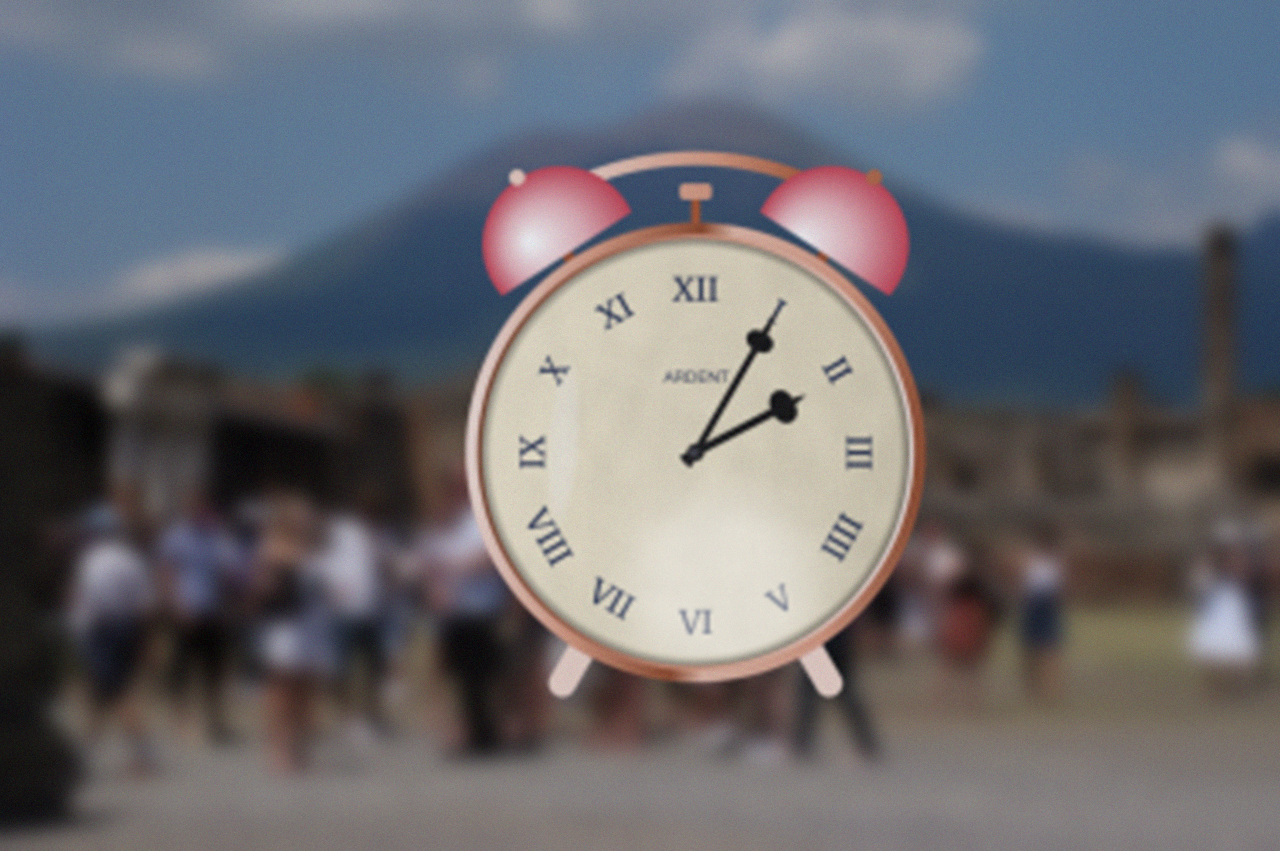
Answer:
h=2 m=5
